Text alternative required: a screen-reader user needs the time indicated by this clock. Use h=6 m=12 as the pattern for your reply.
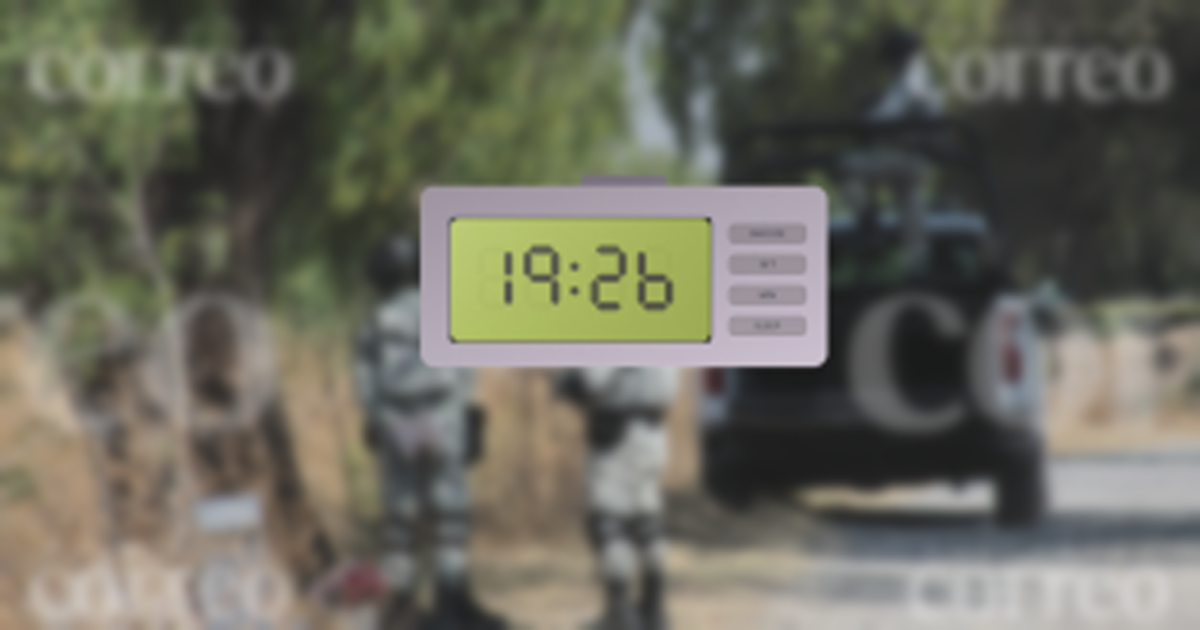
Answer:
h=19 m=26
